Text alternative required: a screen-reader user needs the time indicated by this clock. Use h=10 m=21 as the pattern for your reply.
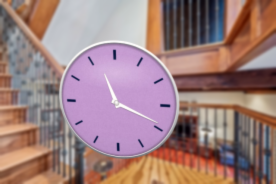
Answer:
h=11 m=19
